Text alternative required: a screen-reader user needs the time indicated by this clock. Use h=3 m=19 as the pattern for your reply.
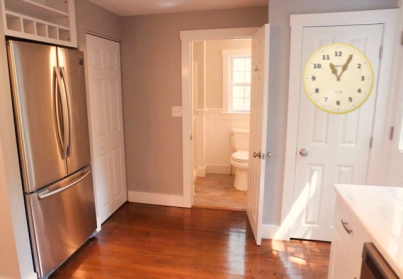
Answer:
h=11 m=5
